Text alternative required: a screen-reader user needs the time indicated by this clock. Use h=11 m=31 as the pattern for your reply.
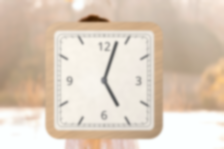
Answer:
h=5 m=3
